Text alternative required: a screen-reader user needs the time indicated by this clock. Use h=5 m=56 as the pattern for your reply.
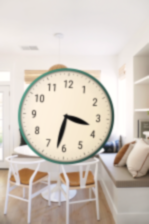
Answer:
h=3 m=32
